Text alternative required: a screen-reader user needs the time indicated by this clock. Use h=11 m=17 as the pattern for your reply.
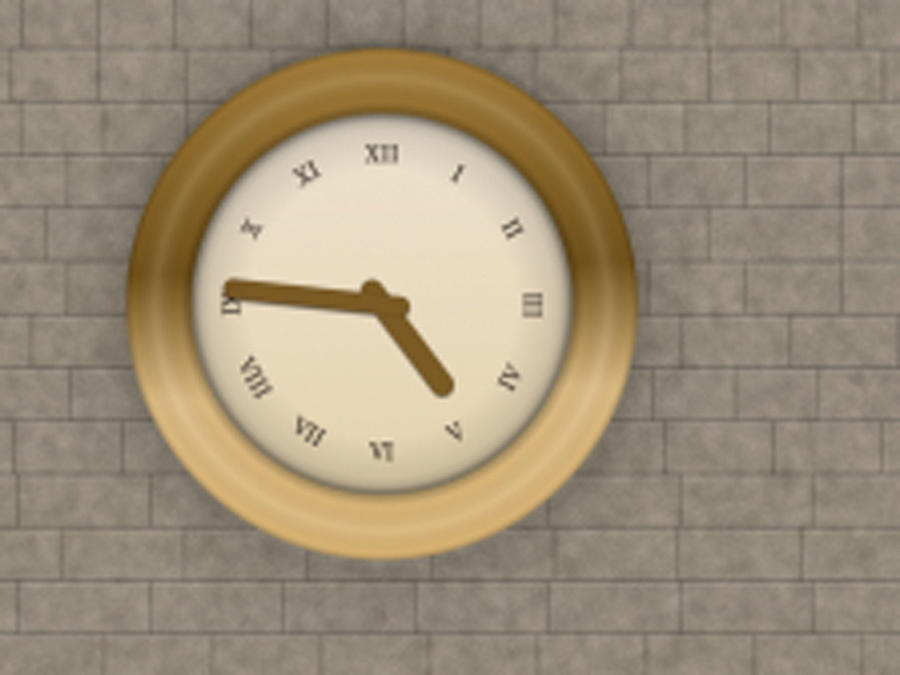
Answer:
h=4 m=46
